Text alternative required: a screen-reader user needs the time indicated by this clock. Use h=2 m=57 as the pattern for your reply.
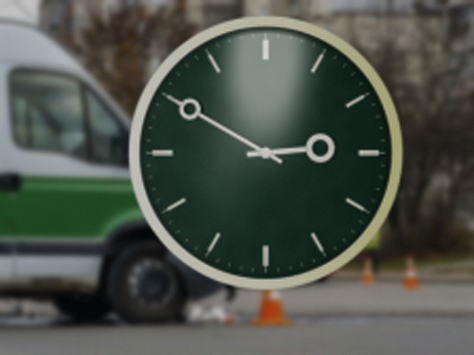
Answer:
h=2 m=50
